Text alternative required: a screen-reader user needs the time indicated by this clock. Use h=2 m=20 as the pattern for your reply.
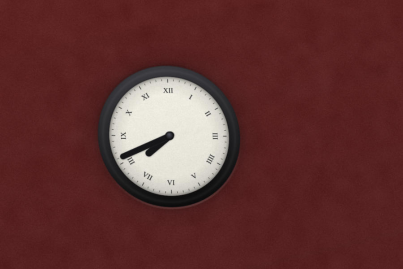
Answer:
h=7 m=41
